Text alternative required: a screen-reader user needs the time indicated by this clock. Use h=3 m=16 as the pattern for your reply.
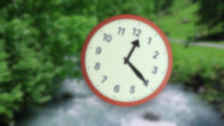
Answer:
h=12 m=20
